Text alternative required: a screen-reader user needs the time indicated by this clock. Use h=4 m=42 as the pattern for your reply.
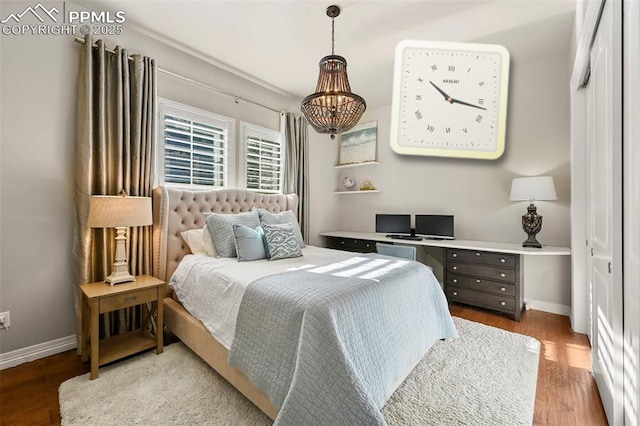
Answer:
h=10 m=17
